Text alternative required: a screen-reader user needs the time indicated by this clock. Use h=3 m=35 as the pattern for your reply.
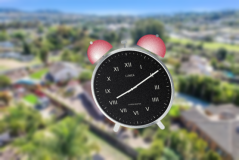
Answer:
h=8 m=10
